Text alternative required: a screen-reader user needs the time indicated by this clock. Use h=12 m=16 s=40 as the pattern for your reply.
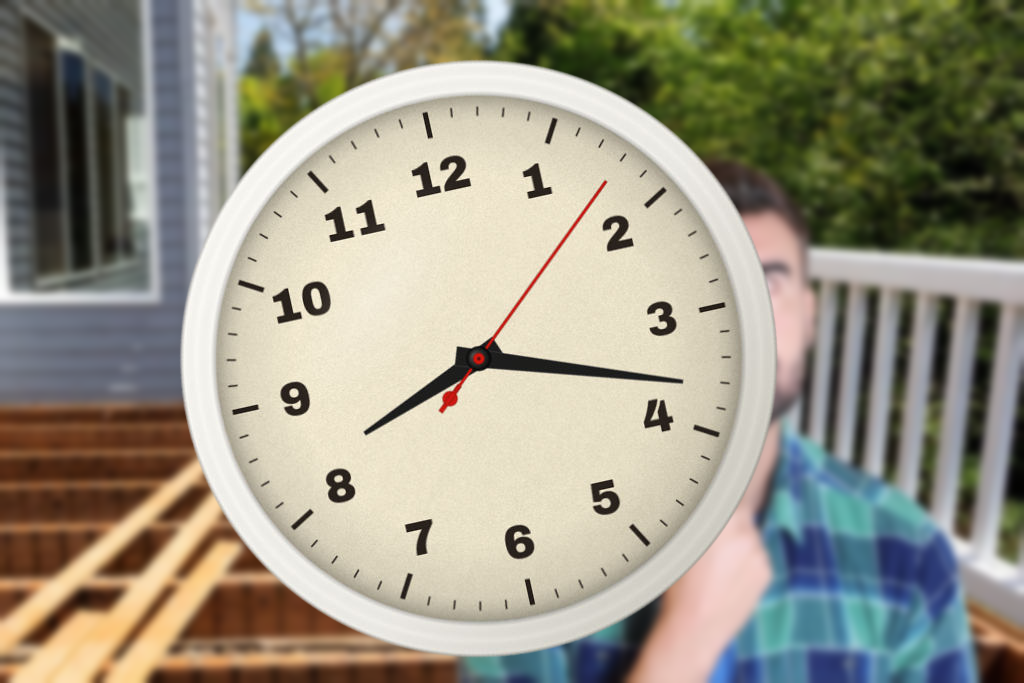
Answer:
h=8 m=18 s=8
